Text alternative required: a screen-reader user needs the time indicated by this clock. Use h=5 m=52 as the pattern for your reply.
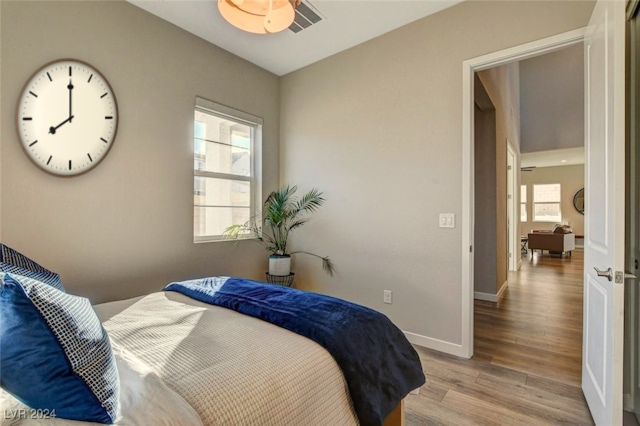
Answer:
h=8 m=0
